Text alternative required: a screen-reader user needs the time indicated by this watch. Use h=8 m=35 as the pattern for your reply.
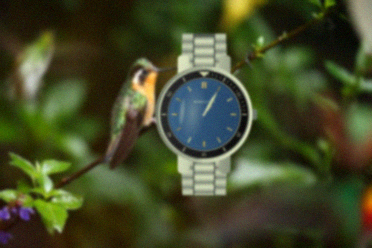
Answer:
h=1 m=5
